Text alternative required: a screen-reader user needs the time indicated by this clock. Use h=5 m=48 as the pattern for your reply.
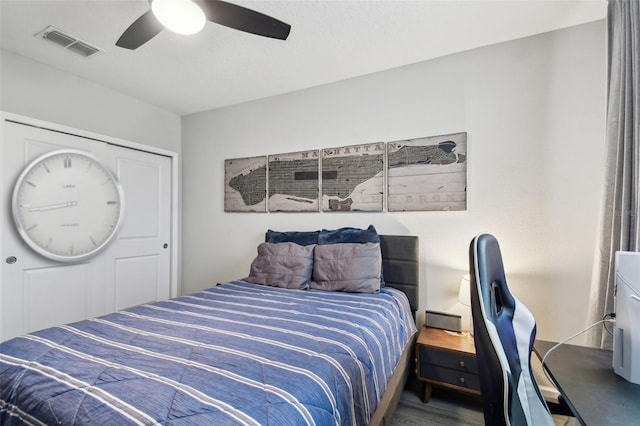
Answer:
h=8 m=44
